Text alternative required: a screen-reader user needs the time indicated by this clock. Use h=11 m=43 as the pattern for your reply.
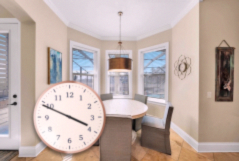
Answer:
h=3 m=49
